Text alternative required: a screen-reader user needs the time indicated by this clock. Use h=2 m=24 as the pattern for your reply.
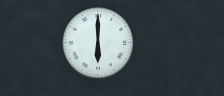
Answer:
h=6 m=0
